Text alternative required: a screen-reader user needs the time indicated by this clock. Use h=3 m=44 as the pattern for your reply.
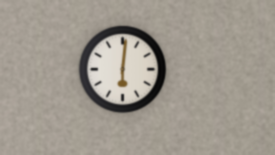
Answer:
h=6 m=1
